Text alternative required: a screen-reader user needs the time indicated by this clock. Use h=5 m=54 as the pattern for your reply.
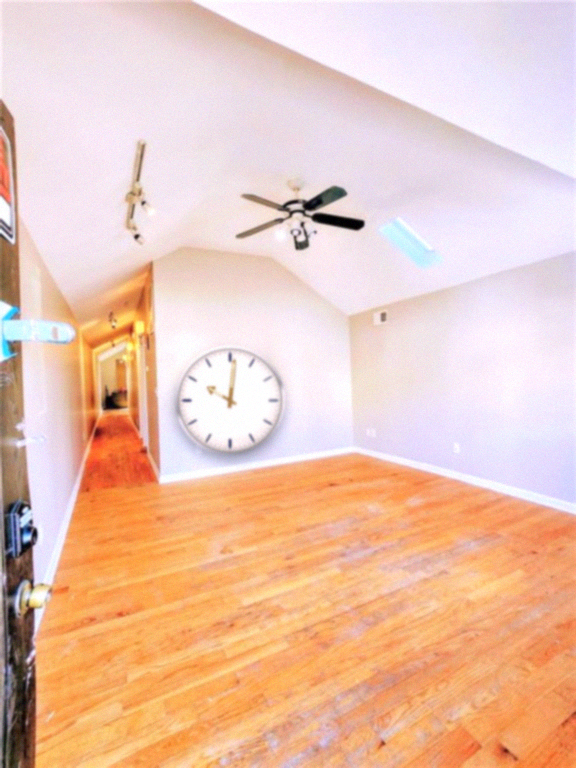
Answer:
h=10 m=1
